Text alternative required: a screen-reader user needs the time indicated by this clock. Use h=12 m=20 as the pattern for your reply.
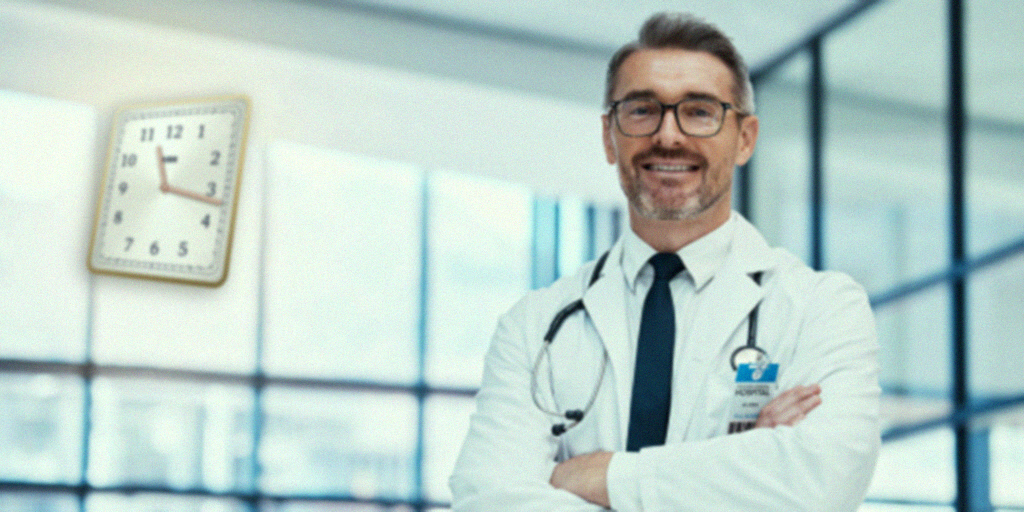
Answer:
h=11 m=17
